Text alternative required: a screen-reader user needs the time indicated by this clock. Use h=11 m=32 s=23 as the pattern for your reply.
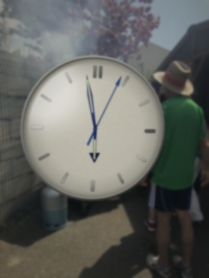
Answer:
h=5 m=58 s=4
